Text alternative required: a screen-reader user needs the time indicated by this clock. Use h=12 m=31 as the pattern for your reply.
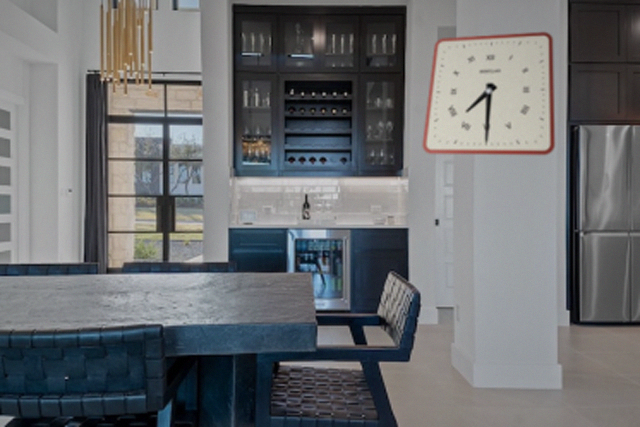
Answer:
h=7 m=30
